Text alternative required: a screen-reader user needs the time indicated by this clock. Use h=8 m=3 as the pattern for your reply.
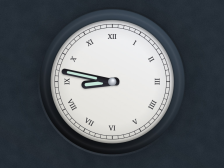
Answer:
h=8 m=47
